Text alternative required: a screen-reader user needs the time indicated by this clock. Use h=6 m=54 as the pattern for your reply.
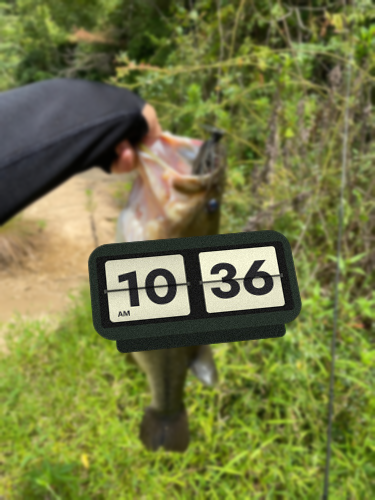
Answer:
h=10 m=36
